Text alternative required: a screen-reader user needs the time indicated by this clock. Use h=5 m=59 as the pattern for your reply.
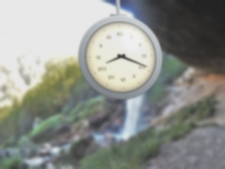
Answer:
h=8 m=19
